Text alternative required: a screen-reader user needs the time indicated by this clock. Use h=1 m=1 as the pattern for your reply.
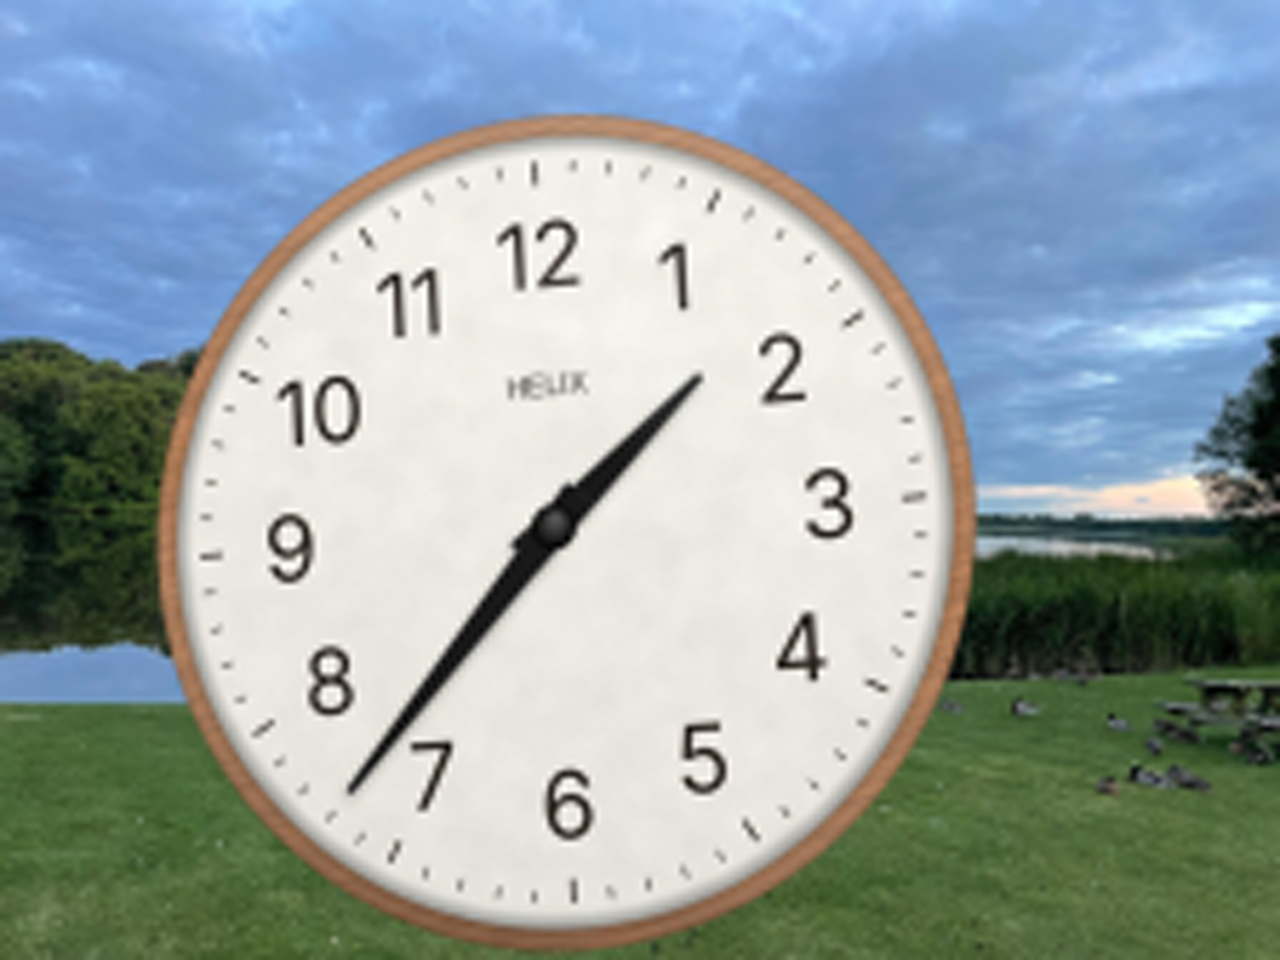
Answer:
h=1 m=37
